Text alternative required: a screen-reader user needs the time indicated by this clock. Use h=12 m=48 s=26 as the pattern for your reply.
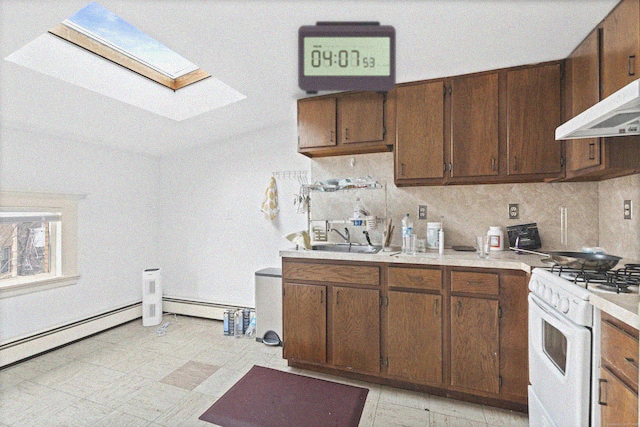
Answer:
h=4 m=7 s=53
